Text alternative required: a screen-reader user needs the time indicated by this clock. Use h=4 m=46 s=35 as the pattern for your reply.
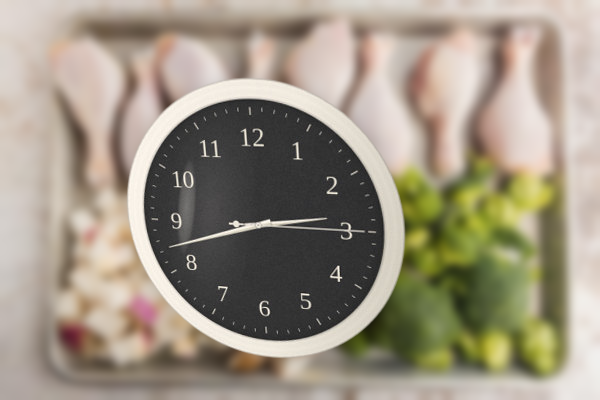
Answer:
h=2 m=42 s=15
